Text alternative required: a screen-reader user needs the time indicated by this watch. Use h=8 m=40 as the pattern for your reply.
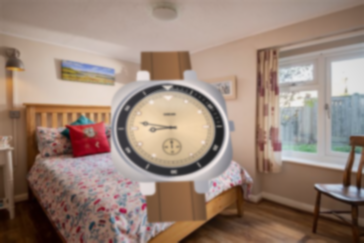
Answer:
h=8 m=47
